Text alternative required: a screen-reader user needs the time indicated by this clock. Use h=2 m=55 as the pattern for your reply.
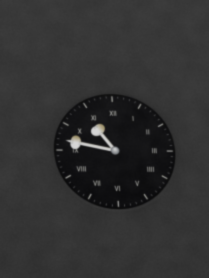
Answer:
h=10 m=47
